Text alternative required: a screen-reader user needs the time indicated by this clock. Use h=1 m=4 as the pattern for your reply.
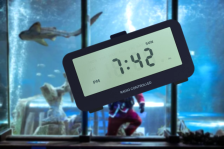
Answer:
h=7 m=42
